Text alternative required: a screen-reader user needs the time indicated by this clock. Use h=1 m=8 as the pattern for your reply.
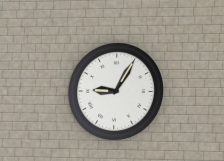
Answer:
h=9 m=5
